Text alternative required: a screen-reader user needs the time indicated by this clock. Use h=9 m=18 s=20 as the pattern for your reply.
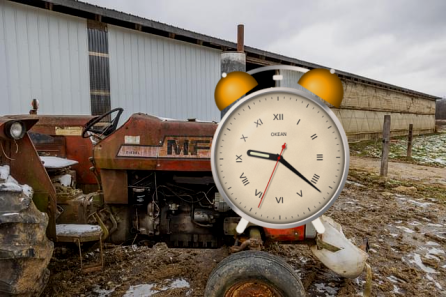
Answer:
h=9 m=21 s=34
